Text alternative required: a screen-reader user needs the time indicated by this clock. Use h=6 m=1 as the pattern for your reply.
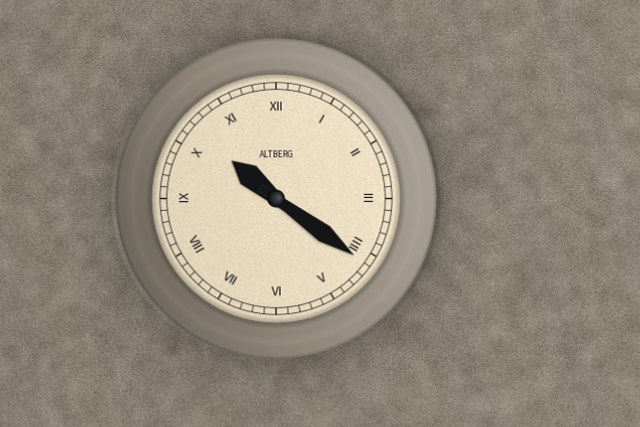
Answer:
h=10 m=21
